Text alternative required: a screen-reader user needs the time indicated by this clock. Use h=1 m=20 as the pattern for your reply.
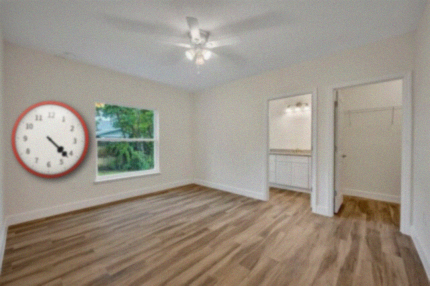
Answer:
h=4 m=22
